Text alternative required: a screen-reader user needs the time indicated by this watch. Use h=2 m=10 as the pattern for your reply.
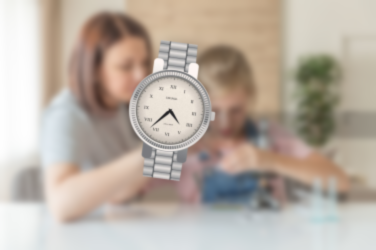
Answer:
h=4 m=37
